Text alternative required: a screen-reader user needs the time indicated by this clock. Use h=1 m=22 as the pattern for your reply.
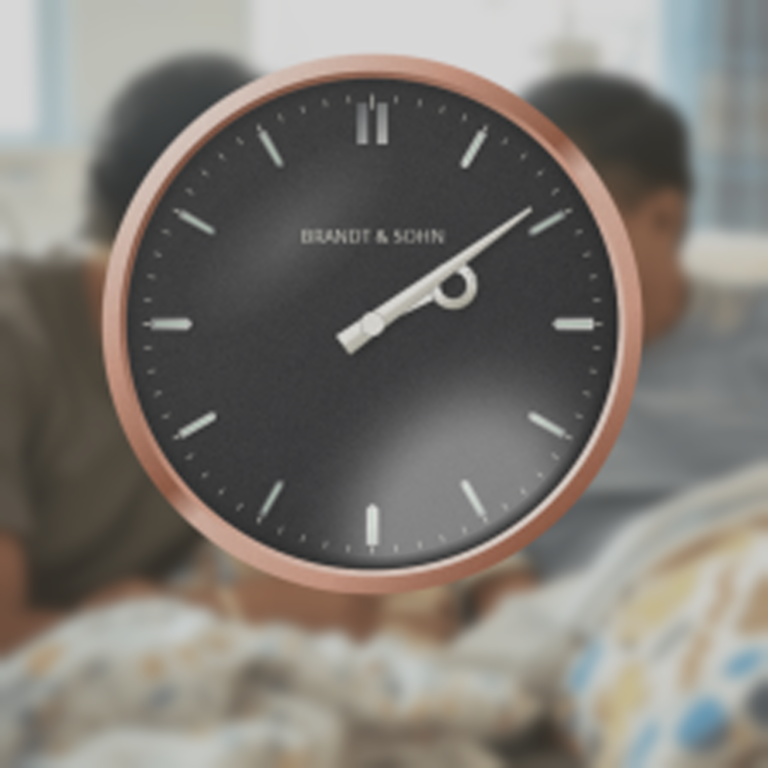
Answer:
h=2 m=9
